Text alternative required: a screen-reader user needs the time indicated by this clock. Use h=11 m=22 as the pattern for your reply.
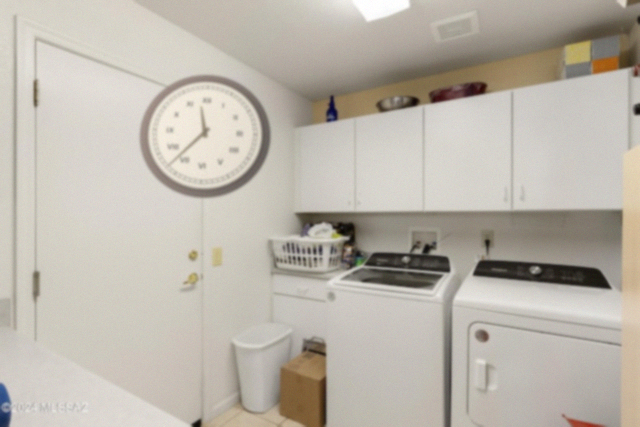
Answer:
h=11 m=37
